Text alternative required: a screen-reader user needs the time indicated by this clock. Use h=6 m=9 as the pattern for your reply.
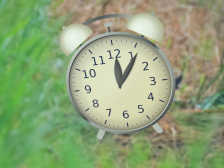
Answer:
h=12 m=6
